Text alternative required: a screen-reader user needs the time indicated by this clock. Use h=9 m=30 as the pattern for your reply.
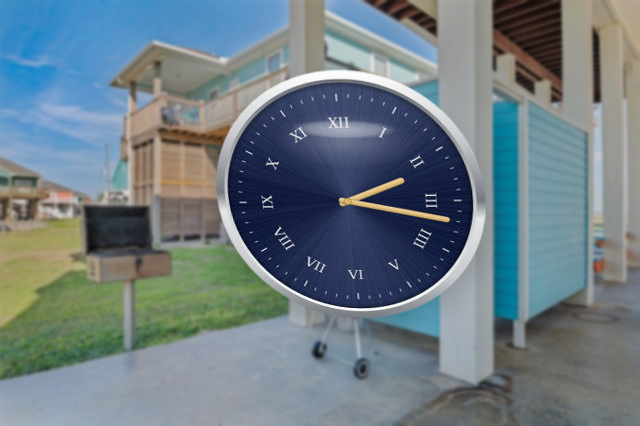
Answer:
h=2 m=17
